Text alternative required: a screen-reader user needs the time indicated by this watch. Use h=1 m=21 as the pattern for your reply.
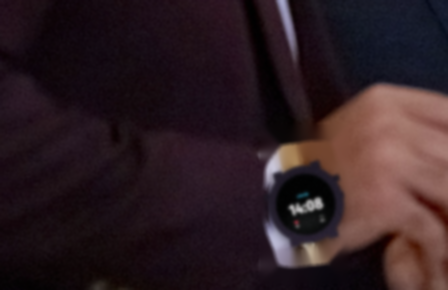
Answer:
h=14 m=8
